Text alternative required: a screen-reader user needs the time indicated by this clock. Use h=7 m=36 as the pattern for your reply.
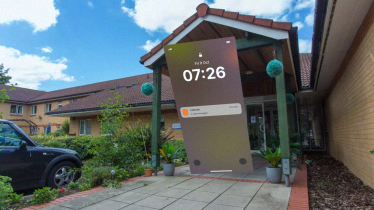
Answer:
h=7 m=26
